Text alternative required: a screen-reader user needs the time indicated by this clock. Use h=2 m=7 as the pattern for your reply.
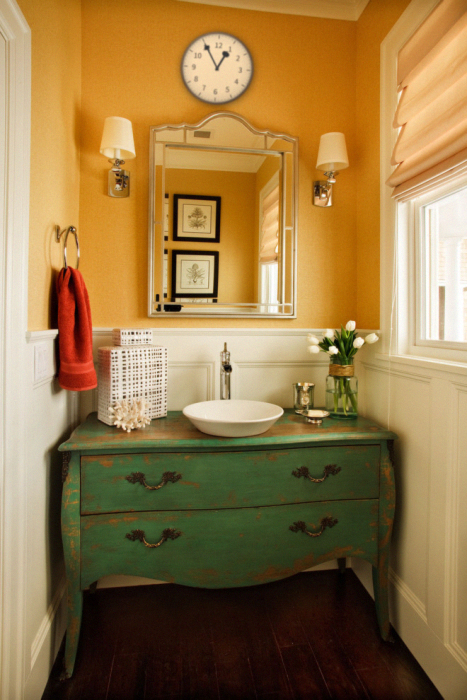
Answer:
h=12 m=55
